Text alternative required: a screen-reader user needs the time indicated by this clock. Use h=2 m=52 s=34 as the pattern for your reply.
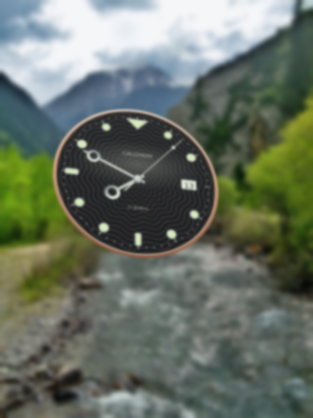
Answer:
h=7 m=49 s=7
